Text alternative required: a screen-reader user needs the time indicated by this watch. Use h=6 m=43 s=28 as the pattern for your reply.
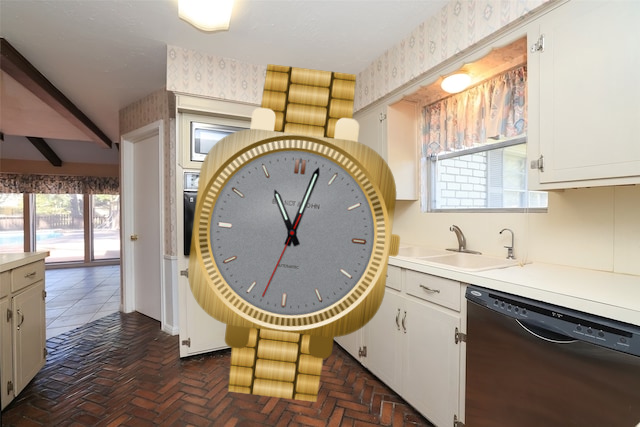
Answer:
h=11 m=2 s=33
